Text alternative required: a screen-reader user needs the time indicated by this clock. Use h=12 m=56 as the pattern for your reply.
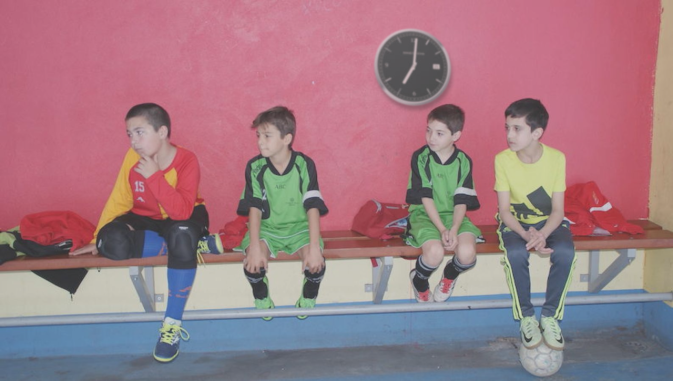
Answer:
h=7 m=1
